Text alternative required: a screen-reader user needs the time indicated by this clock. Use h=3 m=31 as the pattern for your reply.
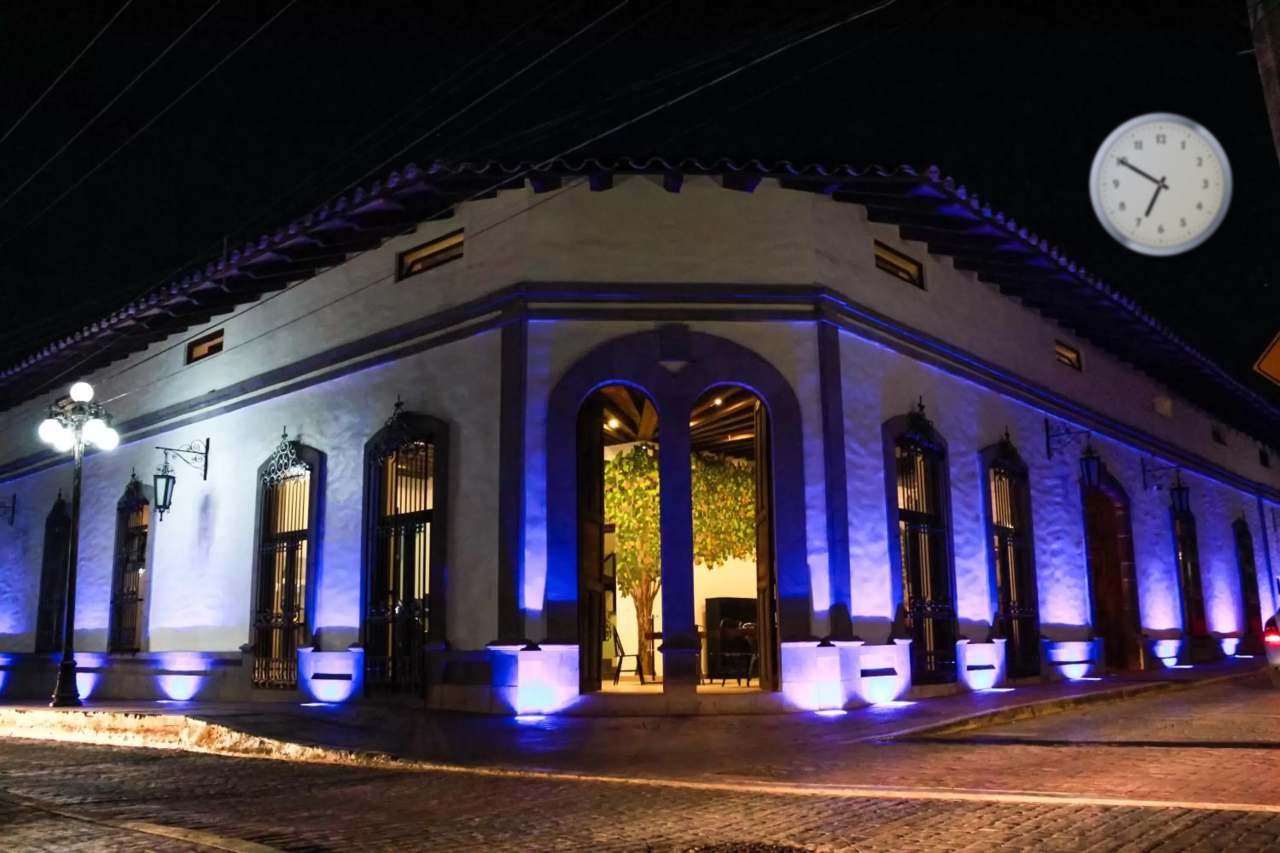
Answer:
h=6 m=50
